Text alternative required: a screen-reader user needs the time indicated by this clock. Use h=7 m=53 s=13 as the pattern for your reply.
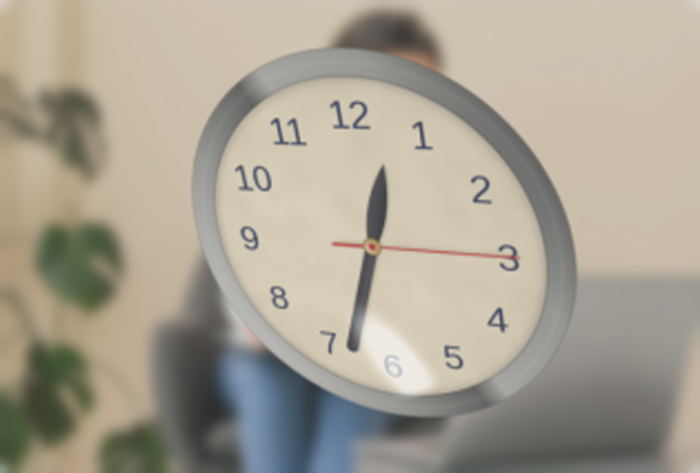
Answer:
h=12 m=33 s=15
